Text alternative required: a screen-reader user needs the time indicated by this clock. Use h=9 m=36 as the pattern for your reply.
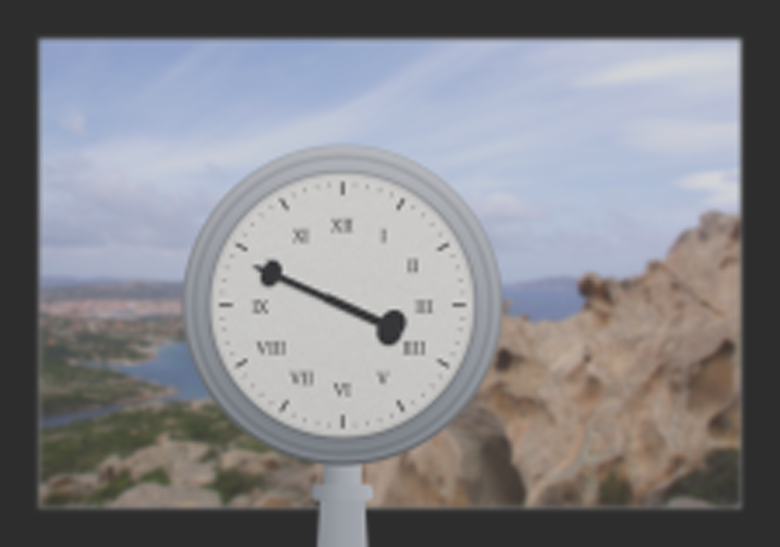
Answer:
h=3 m=49
